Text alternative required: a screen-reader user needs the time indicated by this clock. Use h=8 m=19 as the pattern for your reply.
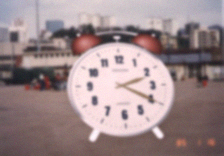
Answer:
h=2 m=20
